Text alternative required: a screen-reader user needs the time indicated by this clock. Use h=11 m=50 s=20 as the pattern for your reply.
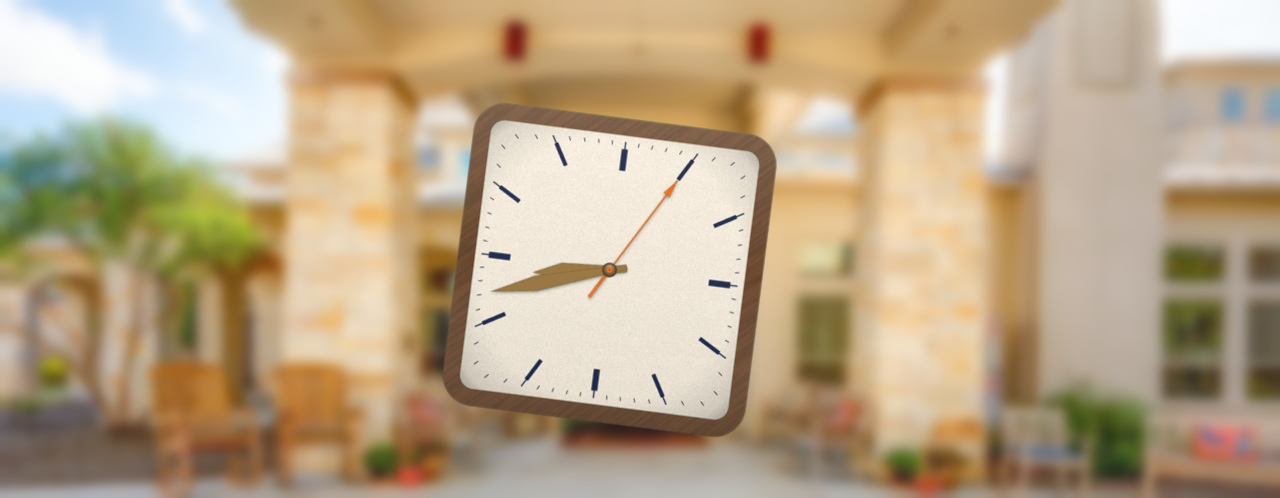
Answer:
h=8 m=42 s=5
